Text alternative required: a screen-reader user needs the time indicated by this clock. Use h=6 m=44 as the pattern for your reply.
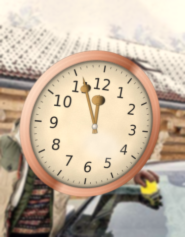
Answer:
h=11 m=56
